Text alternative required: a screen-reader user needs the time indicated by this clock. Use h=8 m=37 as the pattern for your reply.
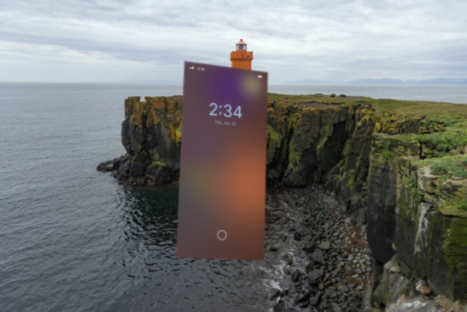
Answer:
h=2 m=34
